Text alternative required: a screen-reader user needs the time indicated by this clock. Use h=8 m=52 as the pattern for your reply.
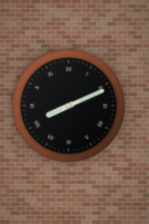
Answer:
h=8 m=11
